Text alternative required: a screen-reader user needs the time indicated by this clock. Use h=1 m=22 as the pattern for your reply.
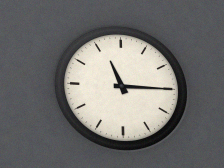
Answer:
h=11 m=15
